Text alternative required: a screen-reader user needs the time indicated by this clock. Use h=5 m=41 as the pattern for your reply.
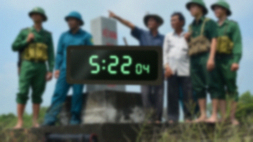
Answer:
h=5 m=22
